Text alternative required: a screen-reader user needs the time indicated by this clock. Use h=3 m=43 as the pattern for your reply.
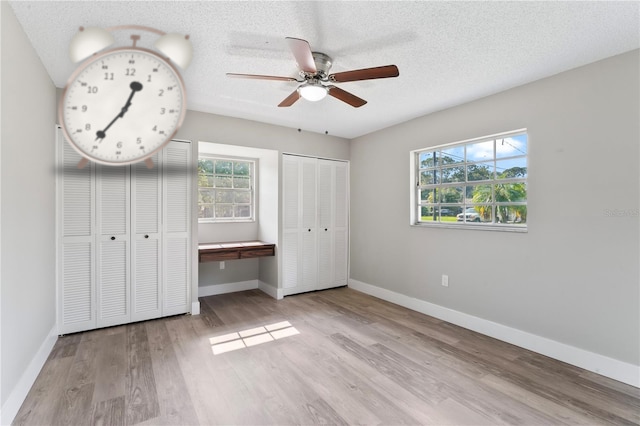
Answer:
h=12 m=36
